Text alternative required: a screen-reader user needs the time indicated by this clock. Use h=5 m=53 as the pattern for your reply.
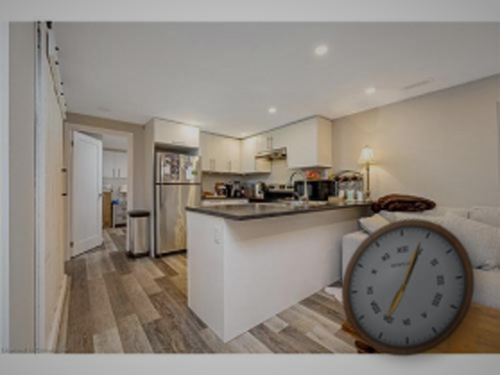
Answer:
h=7 m=4
